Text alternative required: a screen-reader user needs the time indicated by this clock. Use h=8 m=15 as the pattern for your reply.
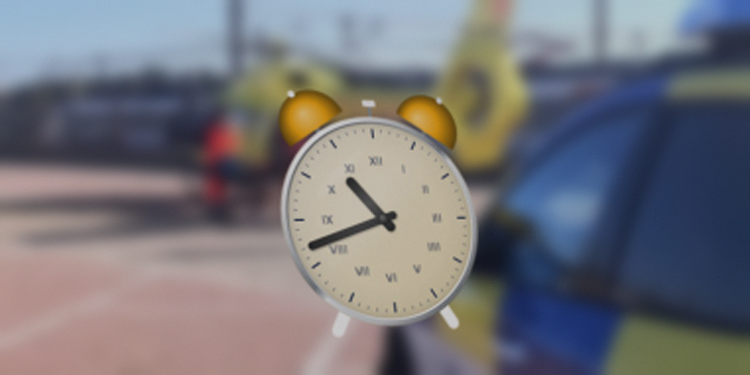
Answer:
h=10 m=42
